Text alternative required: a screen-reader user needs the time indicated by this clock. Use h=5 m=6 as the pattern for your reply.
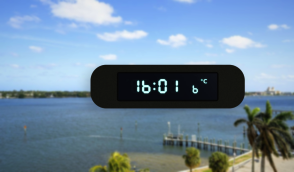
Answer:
h=16 m=1
